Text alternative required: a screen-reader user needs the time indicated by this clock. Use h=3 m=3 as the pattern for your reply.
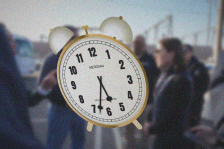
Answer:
h=5 m=33
